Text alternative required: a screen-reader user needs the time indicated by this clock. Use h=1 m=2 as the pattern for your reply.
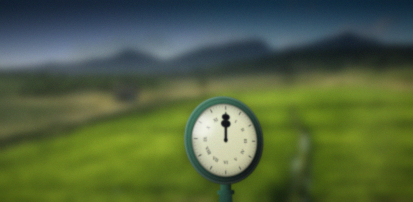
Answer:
h=12 m=0
